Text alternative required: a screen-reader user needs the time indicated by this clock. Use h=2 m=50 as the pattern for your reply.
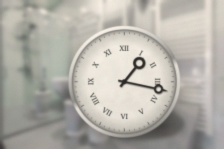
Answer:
h=1 m=17
